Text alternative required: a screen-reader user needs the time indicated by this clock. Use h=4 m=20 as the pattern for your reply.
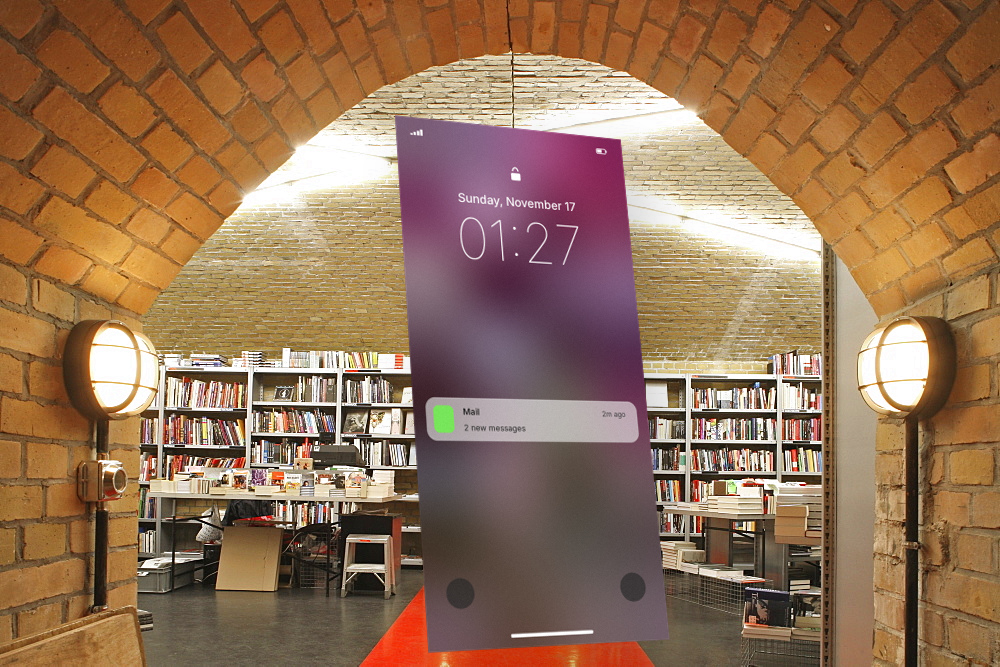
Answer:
h=1 m=27
